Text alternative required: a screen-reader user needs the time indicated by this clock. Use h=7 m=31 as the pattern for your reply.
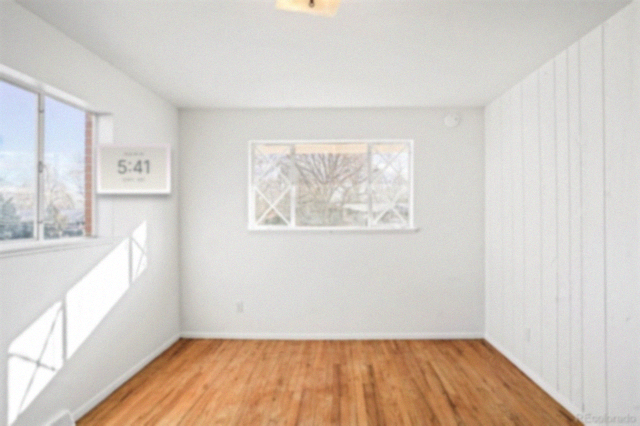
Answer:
h=5 m=41
